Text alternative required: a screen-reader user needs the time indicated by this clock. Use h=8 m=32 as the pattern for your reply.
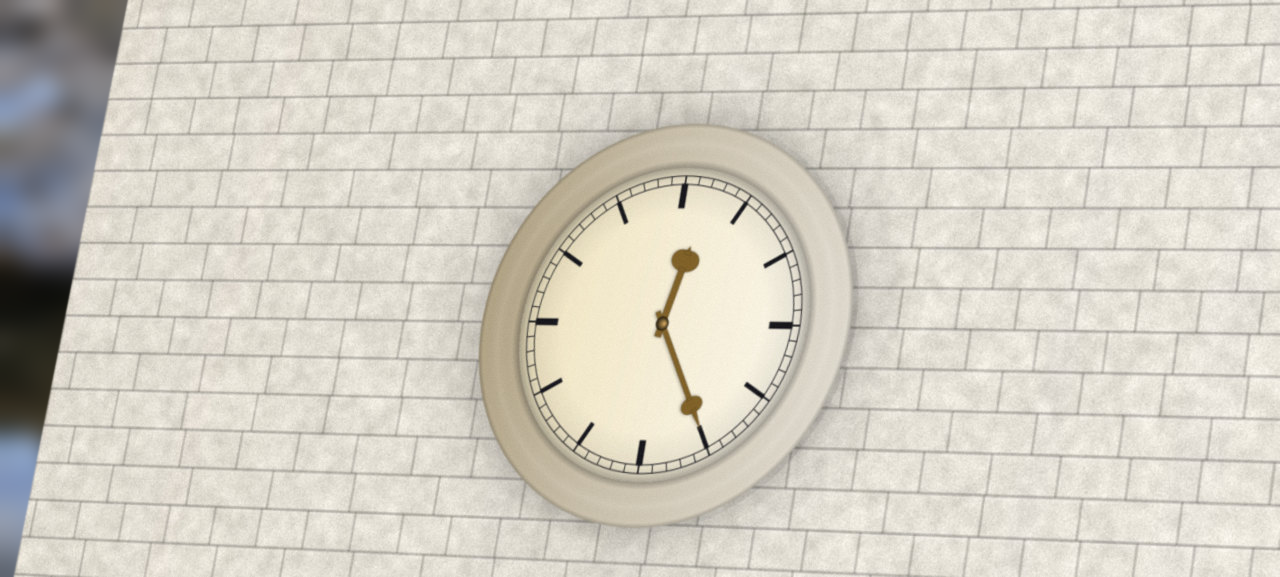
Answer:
h=12 m=25
